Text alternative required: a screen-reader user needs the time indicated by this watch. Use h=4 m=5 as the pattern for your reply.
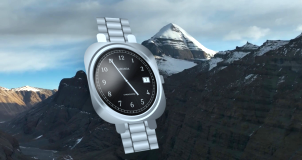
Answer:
h=4 m=55
